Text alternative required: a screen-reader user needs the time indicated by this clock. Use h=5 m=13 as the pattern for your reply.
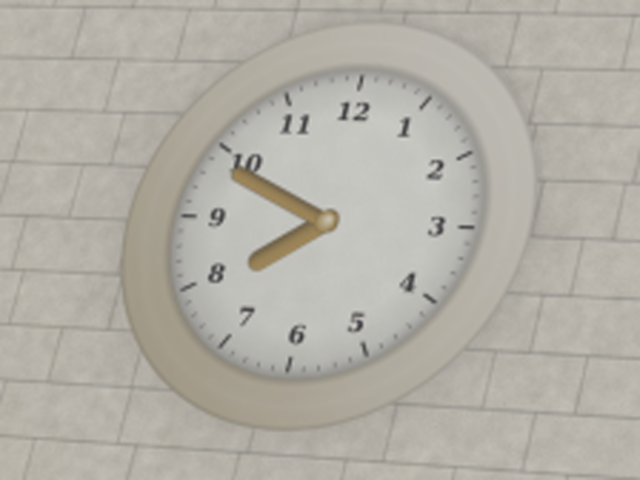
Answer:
h=7 m=49
